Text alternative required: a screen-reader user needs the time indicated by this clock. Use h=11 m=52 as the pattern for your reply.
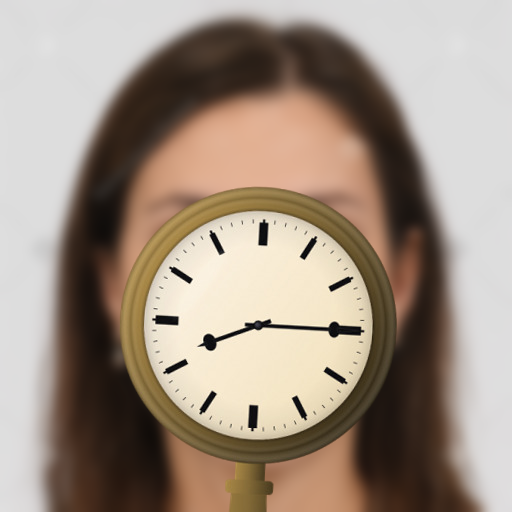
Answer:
h=8 m=15
